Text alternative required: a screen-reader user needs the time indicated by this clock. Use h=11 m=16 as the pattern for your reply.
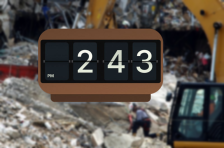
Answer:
h=2 m=43
